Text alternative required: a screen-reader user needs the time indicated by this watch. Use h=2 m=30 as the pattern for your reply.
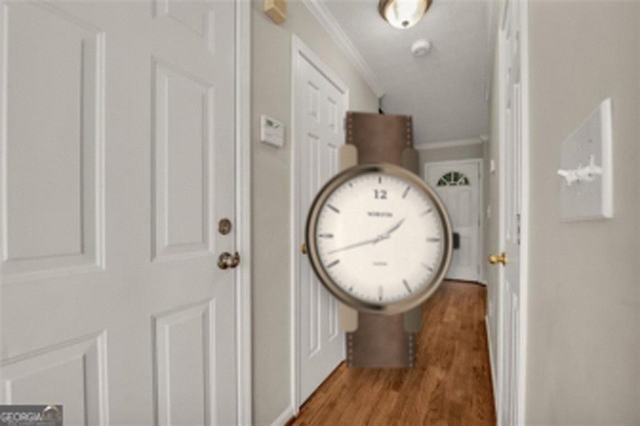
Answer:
h=1 m=42
